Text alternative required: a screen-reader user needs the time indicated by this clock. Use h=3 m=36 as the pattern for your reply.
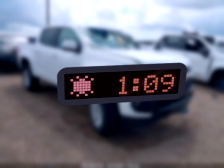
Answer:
h=1 m=9
